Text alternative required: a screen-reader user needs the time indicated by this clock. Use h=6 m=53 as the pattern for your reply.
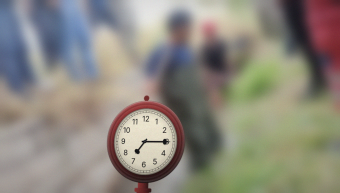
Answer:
h=7 m=15
